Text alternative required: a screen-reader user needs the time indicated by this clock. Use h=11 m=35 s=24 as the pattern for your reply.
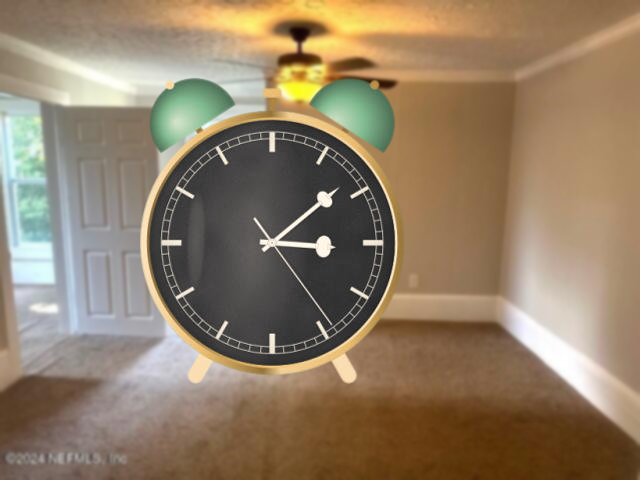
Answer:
h=3 m=8 s=24
